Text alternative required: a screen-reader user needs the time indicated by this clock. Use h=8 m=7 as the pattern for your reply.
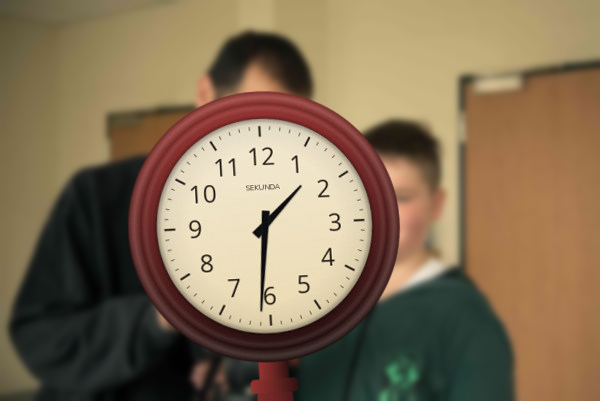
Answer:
h=1 m=31
